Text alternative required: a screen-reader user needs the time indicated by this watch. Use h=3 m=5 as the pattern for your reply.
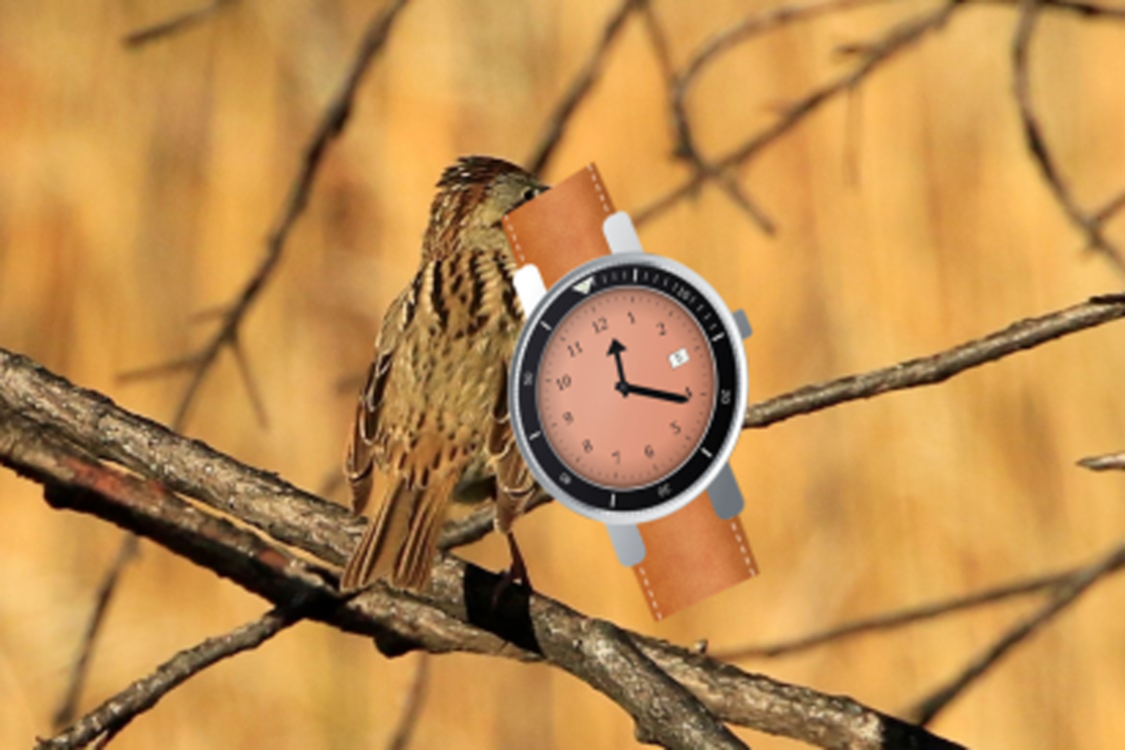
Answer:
h=12 m=21
